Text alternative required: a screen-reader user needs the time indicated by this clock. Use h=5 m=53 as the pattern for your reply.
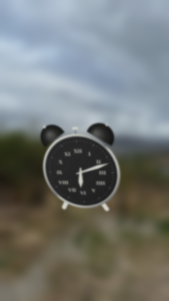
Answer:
h=6 m=12
